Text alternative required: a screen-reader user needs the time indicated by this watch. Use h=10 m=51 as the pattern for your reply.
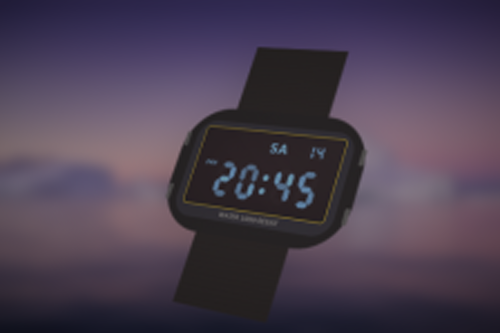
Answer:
h=20 m=45
